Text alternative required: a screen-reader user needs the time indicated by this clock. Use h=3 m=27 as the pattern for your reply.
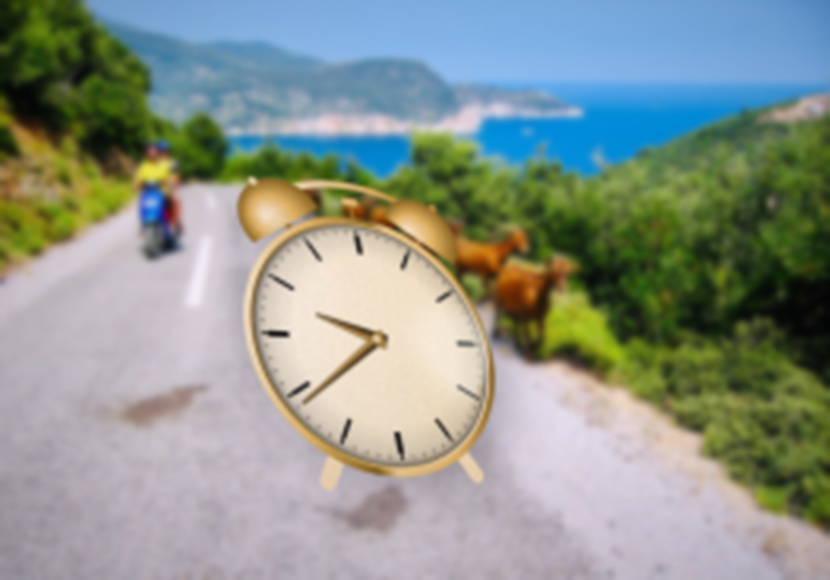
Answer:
h=9 m=39
